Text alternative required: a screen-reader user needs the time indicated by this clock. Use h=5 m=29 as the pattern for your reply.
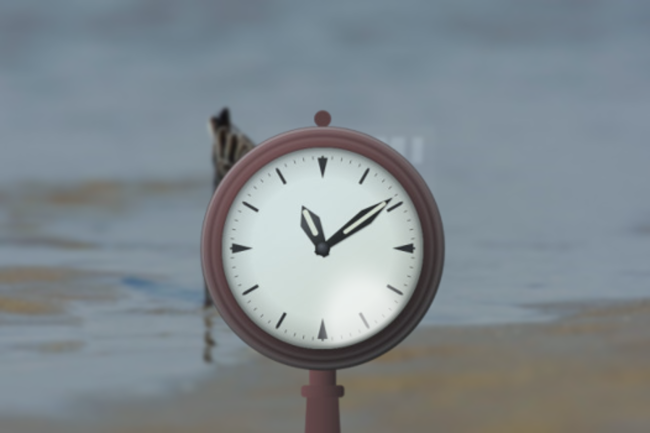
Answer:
h=11 m=9
